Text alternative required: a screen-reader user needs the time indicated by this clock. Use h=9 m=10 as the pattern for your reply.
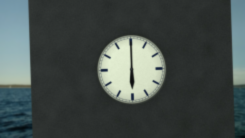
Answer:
h=6 m=0
